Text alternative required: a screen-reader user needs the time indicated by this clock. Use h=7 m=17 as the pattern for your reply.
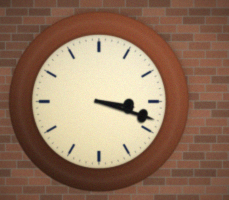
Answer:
h=3 m=18
